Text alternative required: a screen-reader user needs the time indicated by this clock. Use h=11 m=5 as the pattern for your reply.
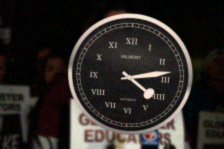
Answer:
h=4 m=13
